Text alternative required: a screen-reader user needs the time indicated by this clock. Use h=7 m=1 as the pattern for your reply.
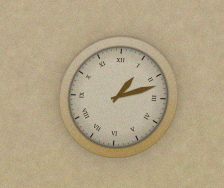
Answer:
h=1 m=12
